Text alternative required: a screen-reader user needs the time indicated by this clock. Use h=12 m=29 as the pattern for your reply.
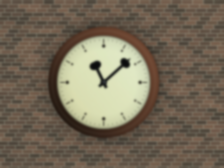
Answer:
h=11 m=8
